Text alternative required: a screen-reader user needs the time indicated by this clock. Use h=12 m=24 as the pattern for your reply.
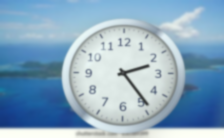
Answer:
h=2 m=24
